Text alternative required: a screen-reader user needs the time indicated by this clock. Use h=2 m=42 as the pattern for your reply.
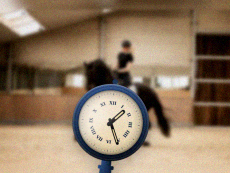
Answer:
h=1 m=26
